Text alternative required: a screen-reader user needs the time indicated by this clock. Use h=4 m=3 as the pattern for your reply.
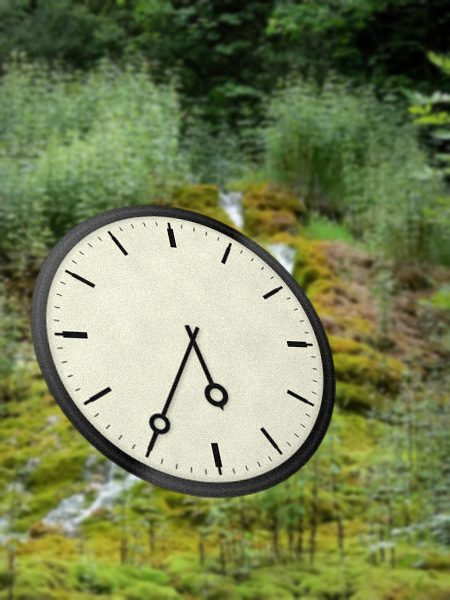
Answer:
h=5 m=35
